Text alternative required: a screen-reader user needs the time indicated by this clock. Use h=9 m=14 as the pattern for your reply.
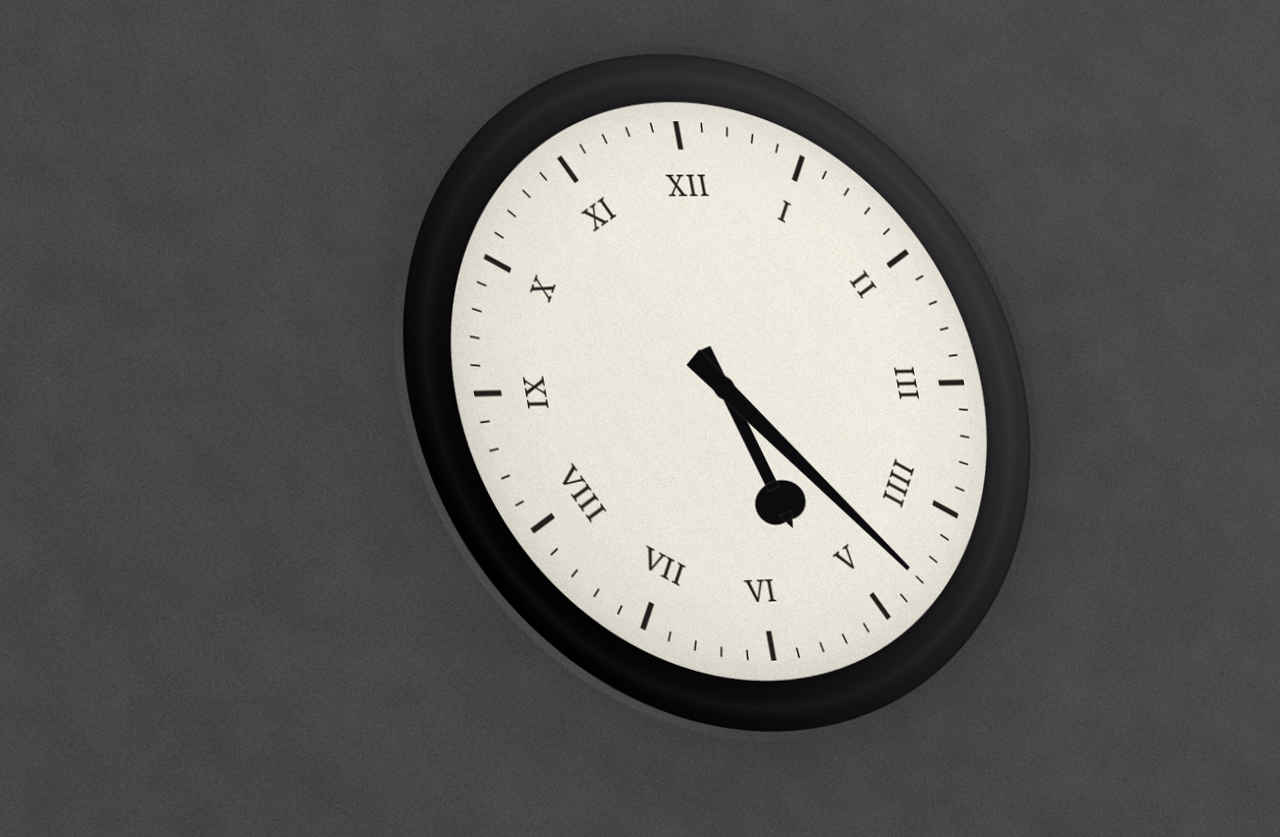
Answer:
h=5 m=23
